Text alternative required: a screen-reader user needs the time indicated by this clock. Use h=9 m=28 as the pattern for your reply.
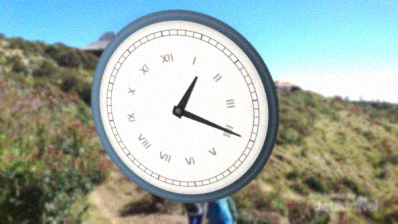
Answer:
h=1 m=20
